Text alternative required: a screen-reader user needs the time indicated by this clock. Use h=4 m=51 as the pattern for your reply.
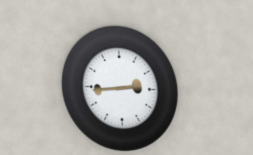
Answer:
h=2 m=44
